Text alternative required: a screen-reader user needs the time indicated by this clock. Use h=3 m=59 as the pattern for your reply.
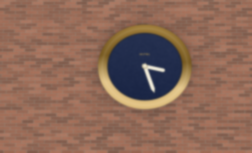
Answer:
h=3 m=27
